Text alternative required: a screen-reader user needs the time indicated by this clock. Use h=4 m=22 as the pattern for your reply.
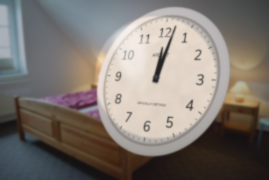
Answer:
h=12 m=2
